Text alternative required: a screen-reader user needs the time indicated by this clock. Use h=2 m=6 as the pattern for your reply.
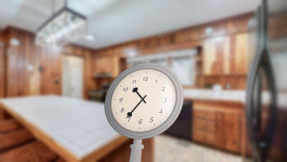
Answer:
h=10 m=36
